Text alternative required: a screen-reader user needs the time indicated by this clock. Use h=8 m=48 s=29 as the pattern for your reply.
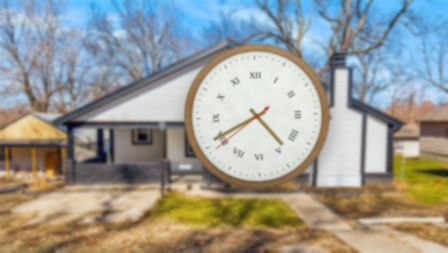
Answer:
h=4 m=40 s=39
